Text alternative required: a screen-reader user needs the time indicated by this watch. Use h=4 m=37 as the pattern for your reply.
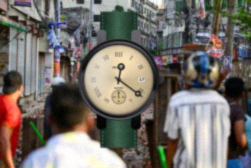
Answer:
h=12 m=21
